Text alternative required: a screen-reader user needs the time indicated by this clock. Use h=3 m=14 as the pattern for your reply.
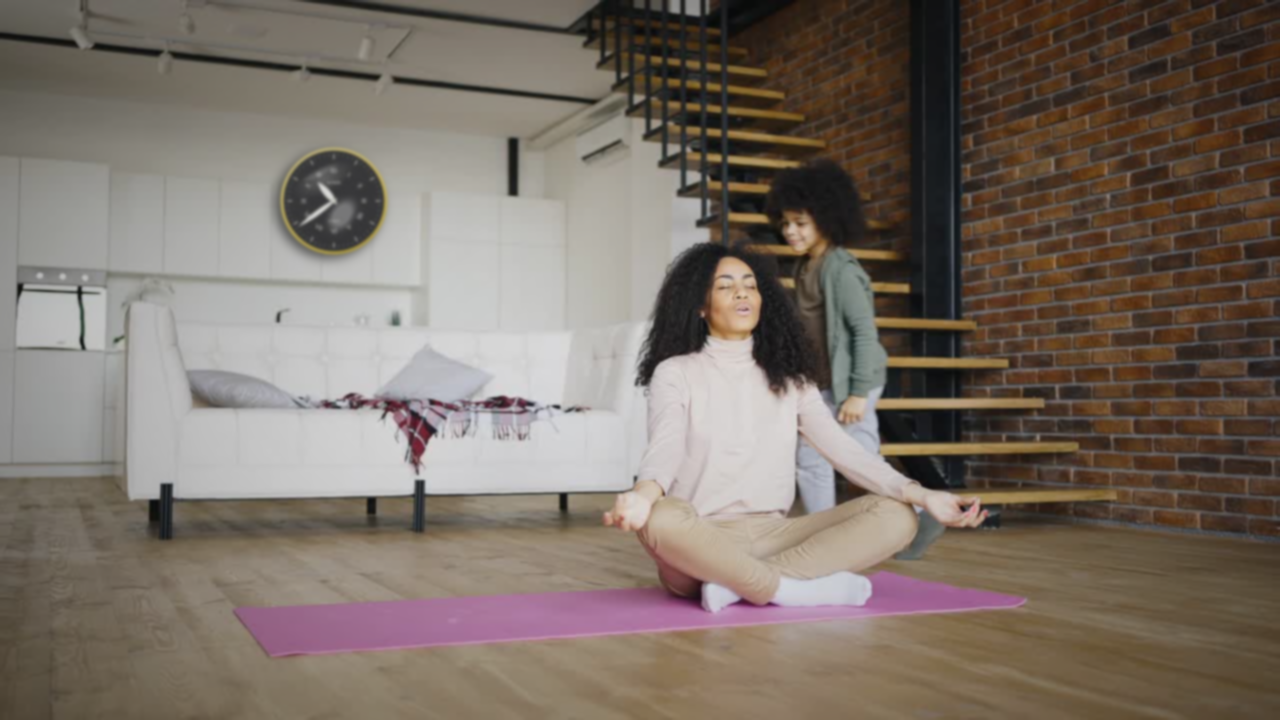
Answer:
h=10 m=39
